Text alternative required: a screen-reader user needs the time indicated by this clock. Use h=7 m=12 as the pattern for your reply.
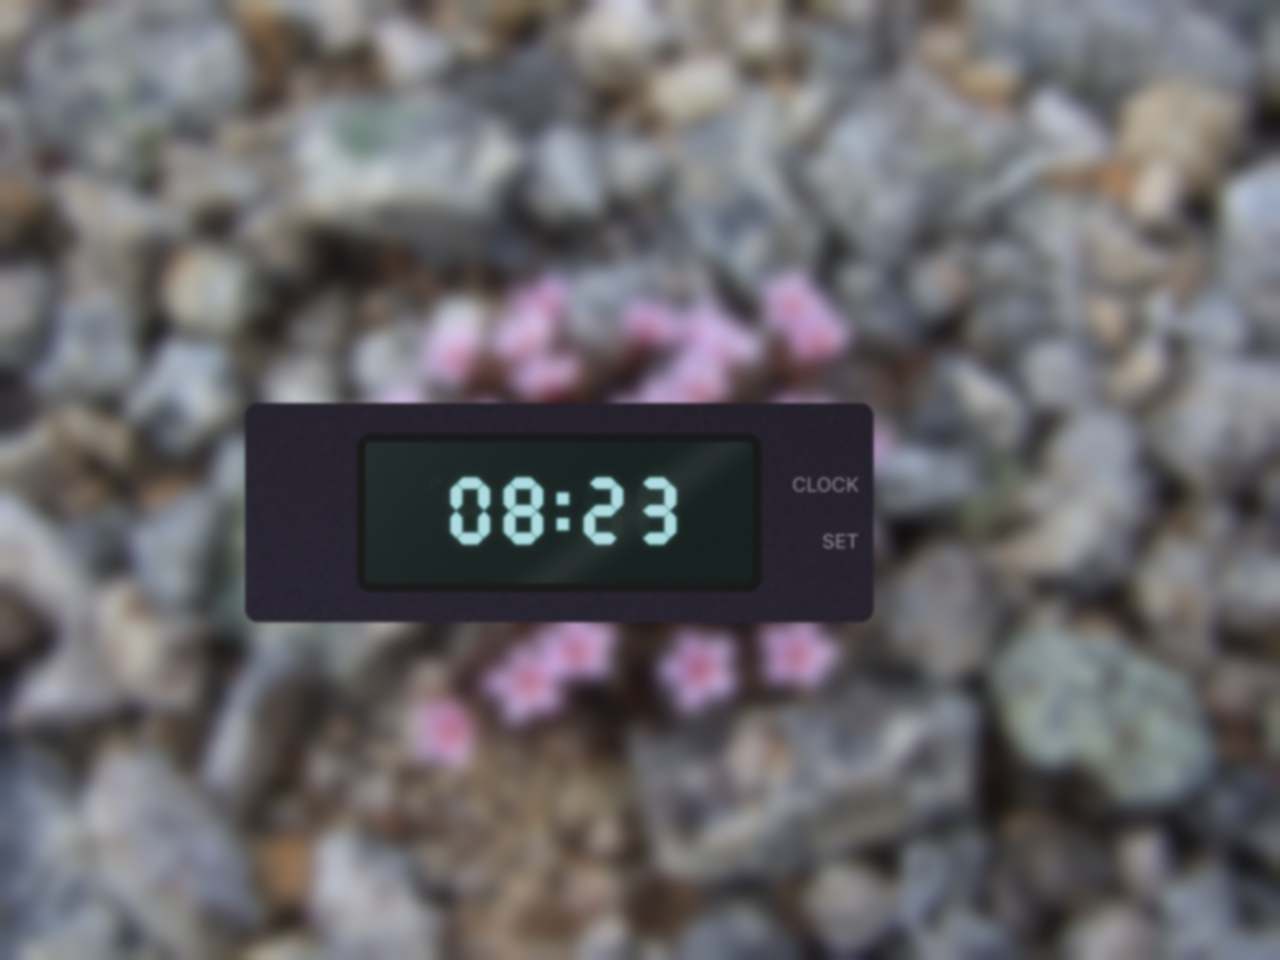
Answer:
h=8 m=23
